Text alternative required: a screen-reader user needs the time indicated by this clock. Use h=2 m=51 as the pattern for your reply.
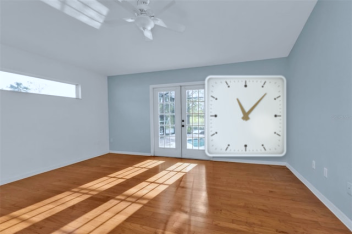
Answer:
h=11 m=7
